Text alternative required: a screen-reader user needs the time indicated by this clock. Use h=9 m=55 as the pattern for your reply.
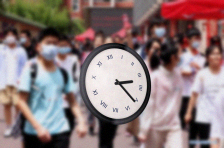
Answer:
h=3 m=26
